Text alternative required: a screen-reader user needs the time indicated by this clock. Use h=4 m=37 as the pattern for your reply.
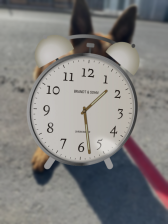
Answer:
h=1 m=28
